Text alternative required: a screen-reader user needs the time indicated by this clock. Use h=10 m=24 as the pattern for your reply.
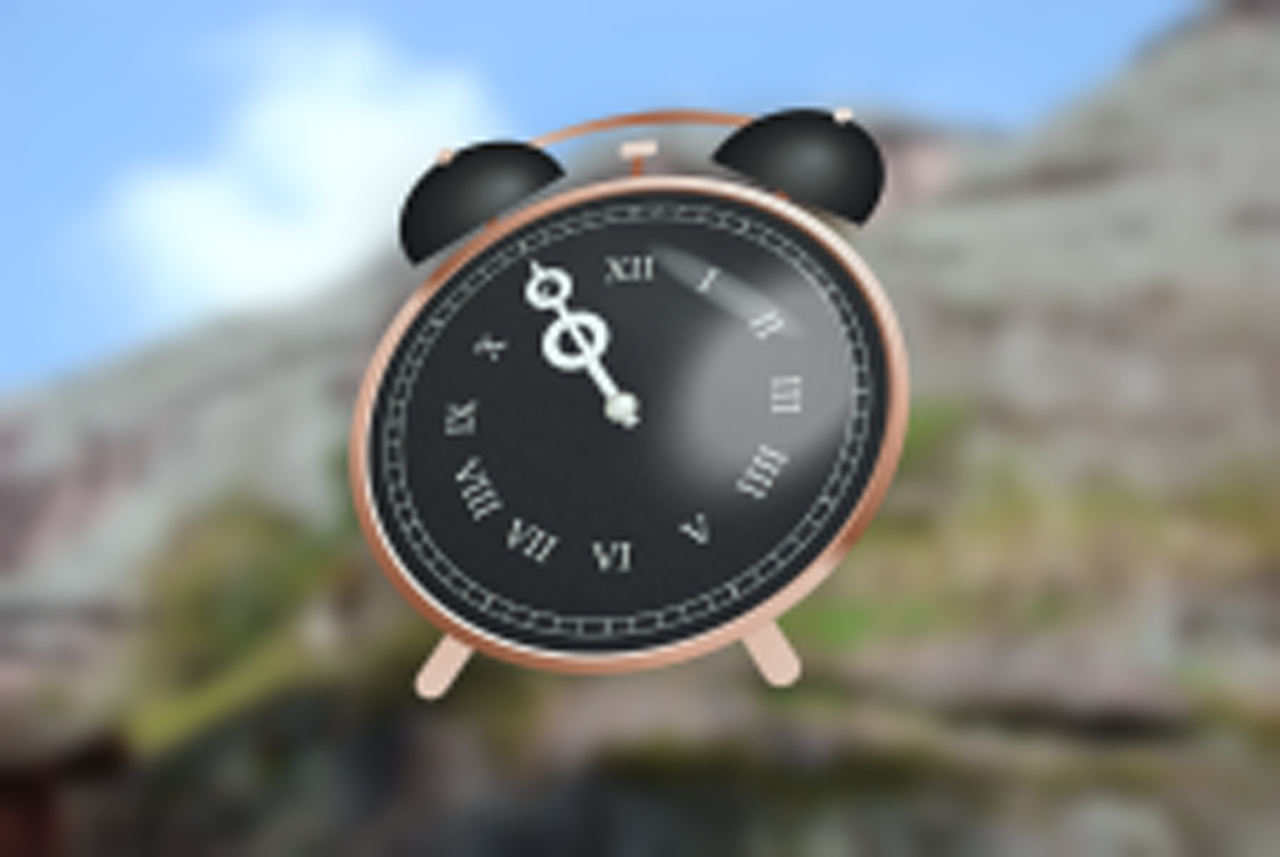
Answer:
h=10 m=55
